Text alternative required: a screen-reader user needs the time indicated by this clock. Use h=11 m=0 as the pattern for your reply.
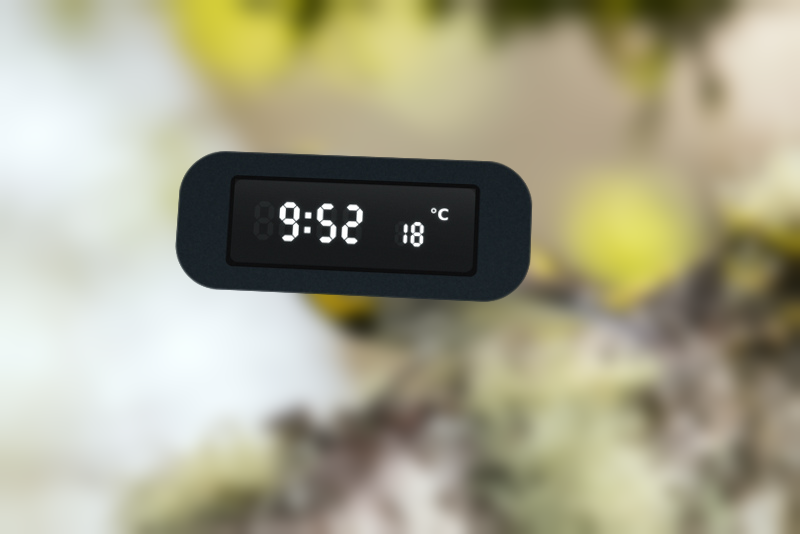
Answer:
h=9 m=52
